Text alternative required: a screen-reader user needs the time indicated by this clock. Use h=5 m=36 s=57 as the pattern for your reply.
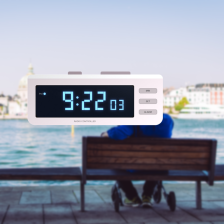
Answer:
h=9 m=22 s=3
